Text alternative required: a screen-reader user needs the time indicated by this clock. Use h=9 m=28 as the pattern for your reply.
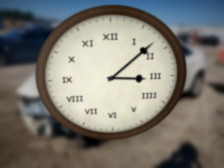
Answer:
h=3 m=8
